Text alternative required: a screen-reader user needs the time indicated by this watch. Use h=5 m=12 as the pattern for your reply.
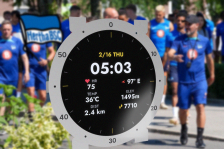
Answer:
h=5 m=3
